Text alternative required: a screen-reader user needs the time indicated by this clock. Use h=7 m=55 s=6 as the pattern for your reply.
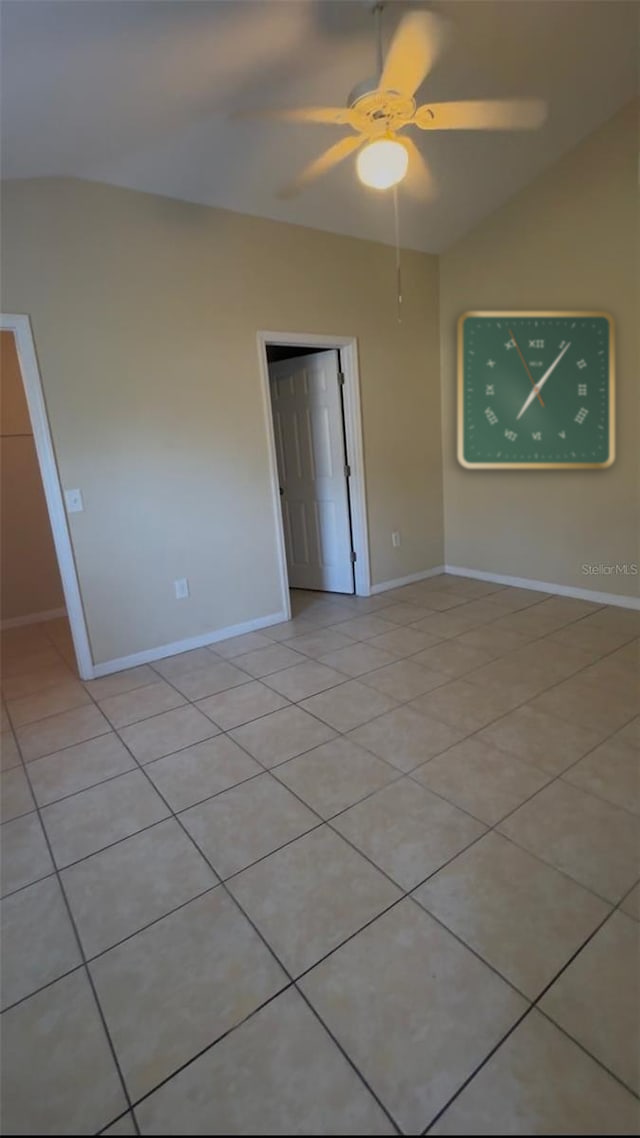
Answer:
h=7 m=5 s=56
